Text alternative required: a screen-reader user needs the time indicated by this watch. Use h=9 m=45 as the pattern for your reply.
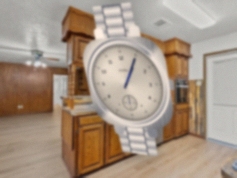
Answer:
h=1 m=5
